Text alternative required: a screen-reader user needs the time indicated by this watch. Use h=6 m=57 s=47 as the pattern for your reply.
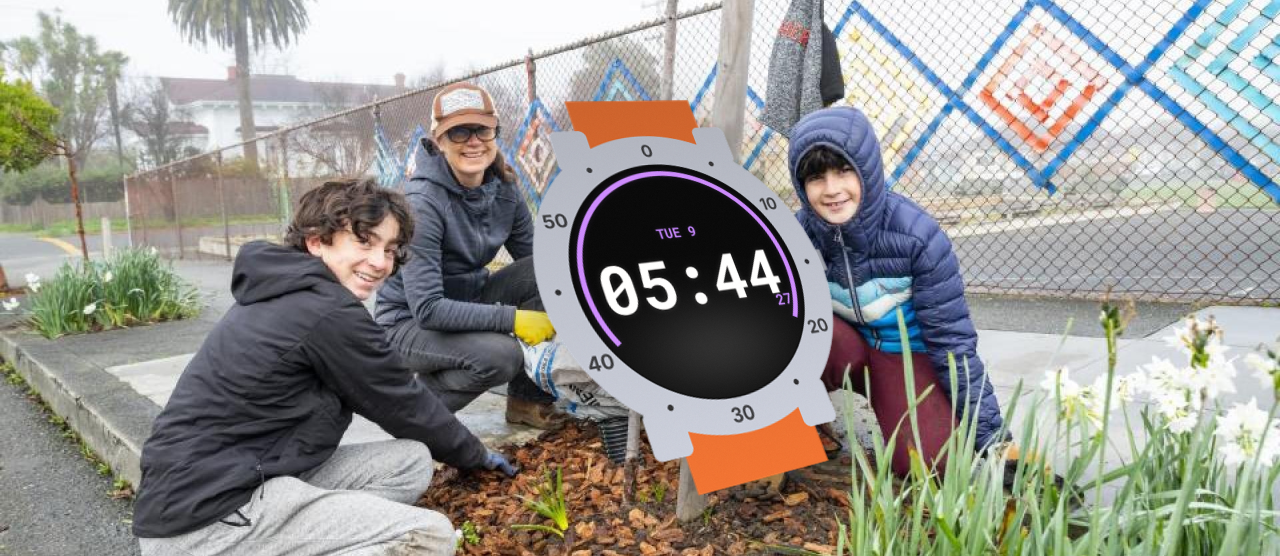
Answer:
h=5 m=44 s=27
